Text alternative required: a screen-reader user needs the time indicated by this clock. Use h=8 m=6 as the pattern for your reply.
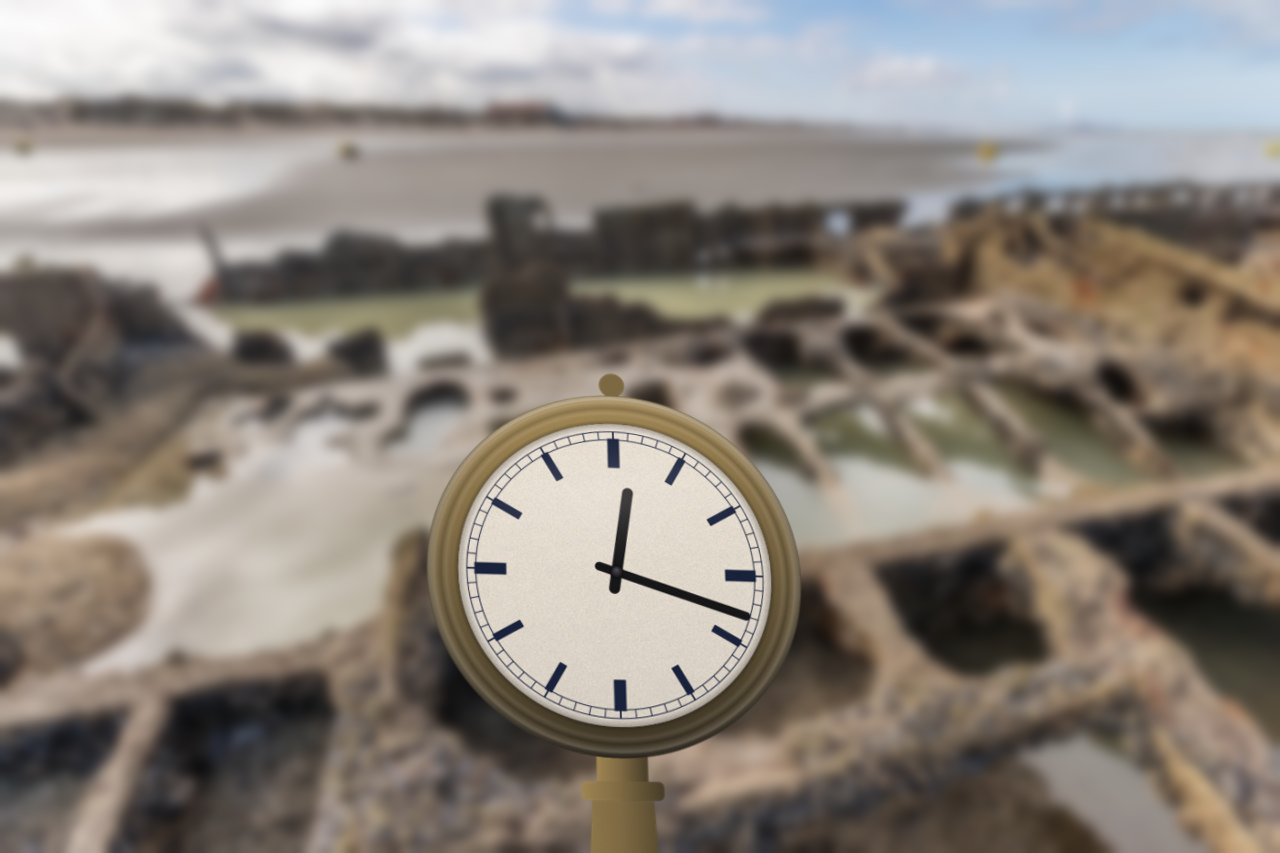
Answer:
h=12 m=18
